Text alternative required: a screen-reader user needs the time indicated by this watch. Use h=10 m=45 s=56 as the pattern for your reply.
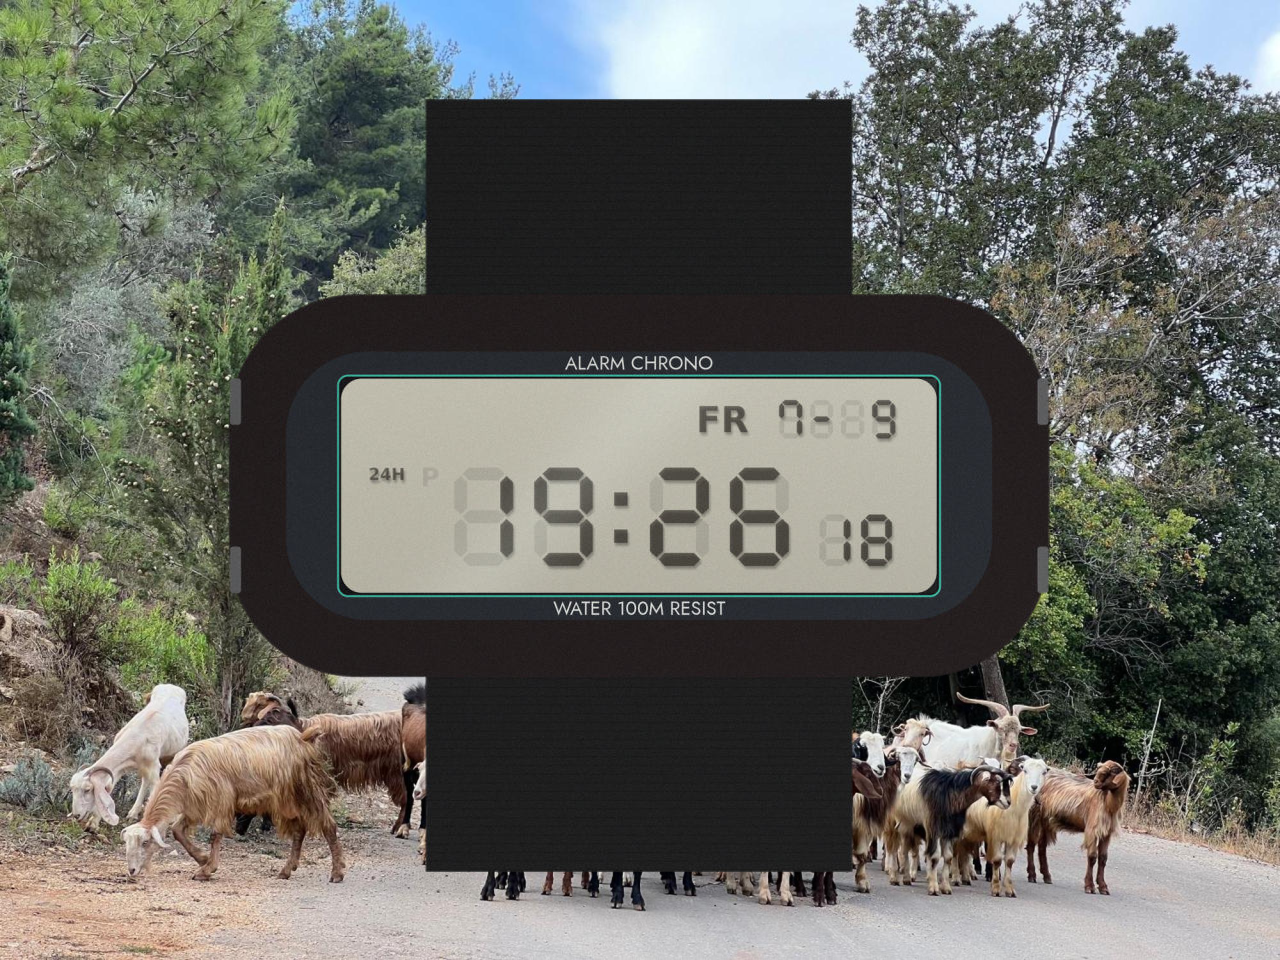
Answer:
h=19 m=26 s=18
